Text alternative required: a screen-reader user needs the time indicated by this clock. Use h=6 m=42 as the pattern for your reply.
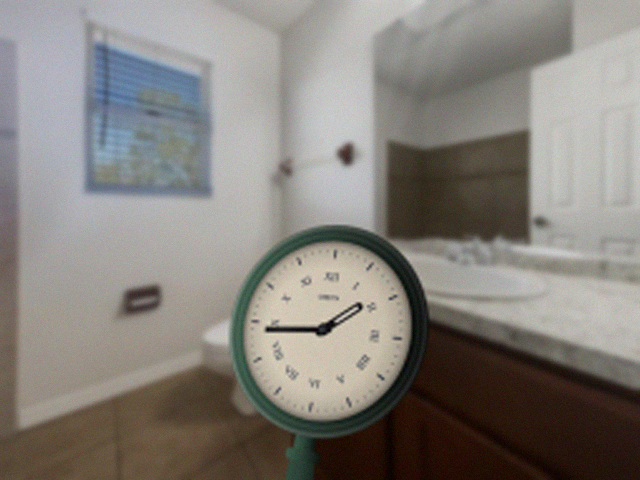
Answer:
h=1 m=44
